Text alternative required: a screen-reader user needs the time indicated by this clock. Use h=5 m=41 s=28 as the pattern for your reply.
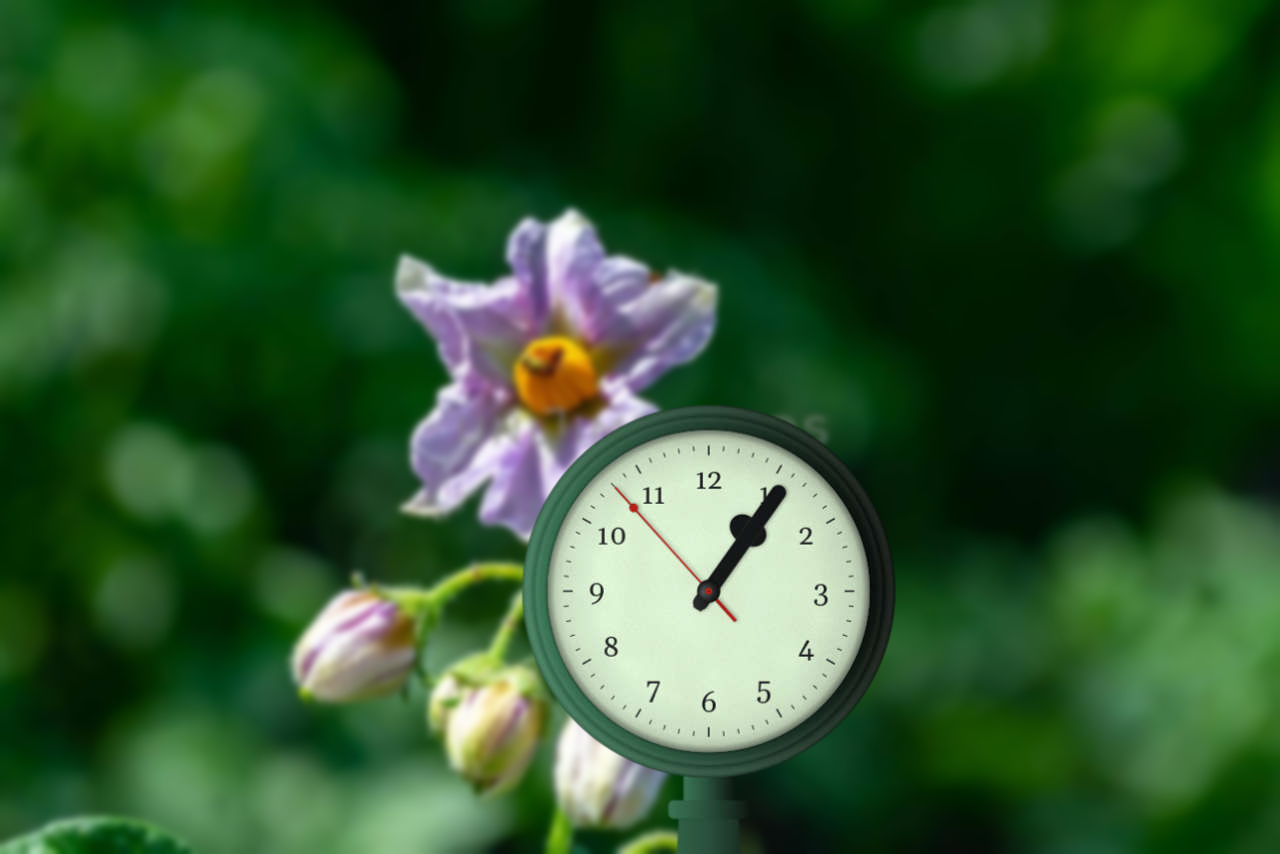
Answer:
h=1 m=5 s=53
